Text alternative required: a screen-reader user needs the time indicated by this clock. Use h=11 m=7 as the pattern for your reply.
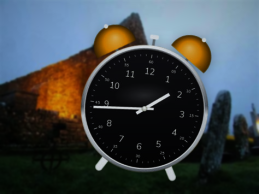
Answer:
h=1 m=44
